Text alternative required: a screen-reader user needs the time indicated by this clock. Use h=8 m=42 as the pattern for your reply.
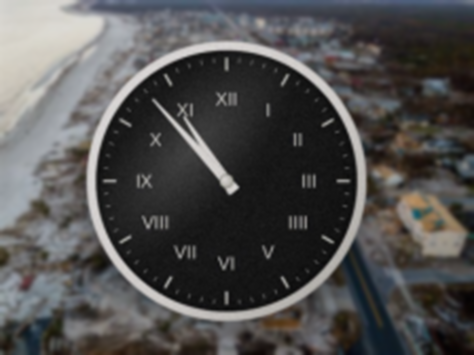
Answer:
h=10 m=53
